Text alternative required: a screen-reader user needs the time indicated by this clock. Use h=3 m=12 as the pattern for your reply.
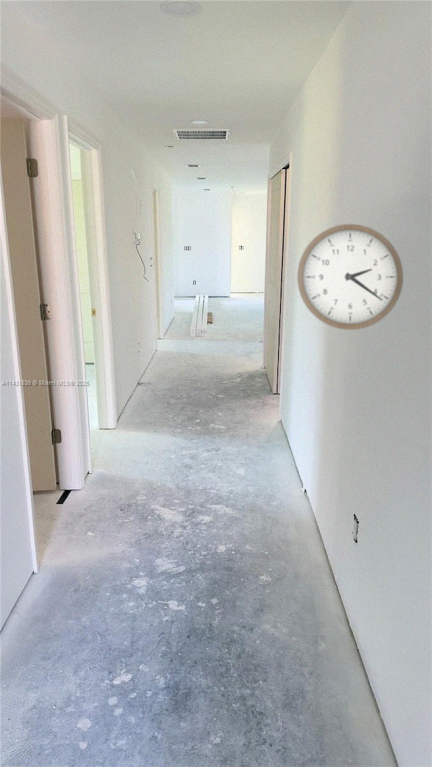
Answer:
h=2 m=21
